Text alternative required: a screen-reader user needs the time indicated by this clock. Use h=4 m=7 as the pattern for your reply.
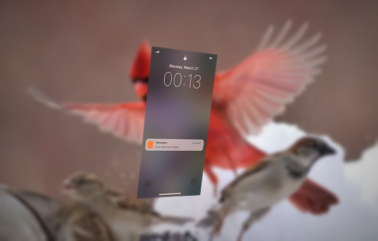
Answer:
h=0 m=13
